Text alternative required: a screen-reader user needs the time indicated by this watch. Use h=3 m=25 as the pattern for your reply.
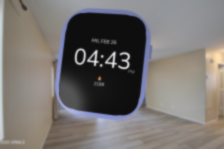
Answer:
h=4 m=43
